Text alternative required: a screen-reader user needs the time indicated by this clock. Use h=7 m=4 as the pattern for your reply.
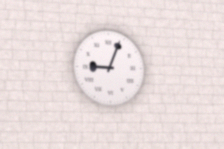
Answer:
h=9 m=4
